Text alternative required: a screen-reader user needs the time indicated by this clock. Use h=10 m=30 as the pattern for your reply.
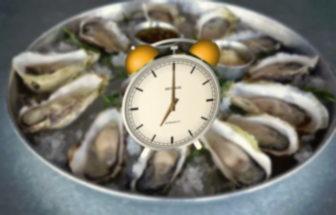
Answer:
h=7 m=0
